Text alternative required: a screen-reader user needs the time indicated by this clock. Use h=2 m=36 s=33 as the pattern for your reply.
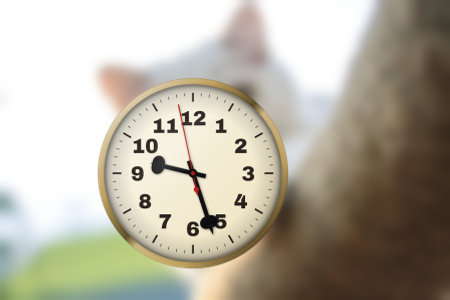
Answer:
h=9 m=26 s=58
